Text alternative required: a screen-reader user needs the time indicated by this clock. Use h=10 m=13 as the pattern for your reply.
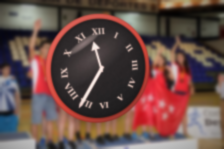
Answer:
h=11 m=36
